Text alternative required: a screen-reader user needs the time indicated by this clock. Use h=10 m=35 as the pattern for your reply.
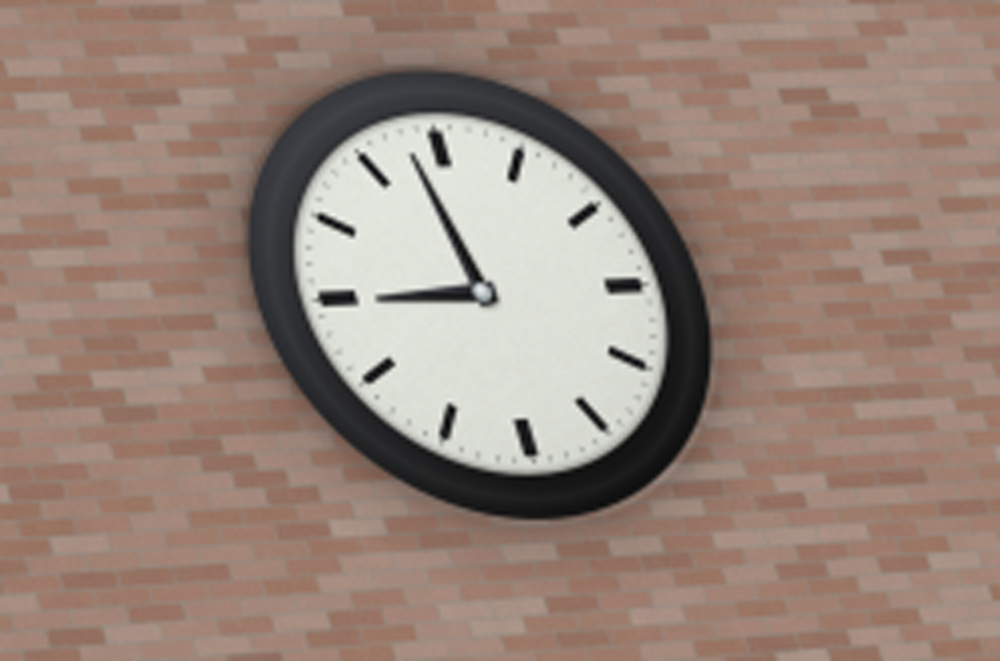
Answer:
h=8 m=58
